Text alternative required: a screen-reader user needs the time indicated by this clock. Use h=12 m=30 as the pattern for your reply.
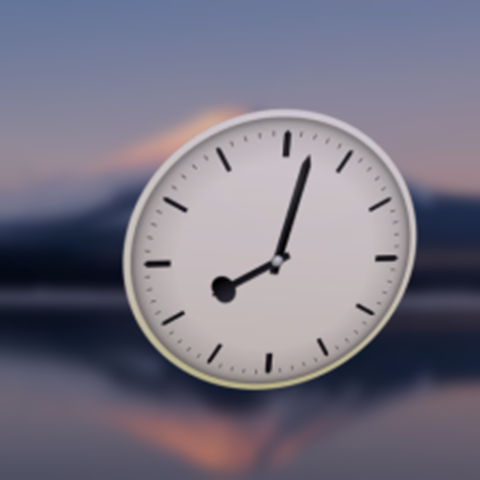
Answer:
h=8 m=2
